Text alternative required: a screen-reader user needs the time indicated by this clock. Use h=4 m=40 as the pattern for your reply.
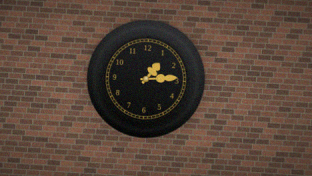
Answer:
h=1 m=14
